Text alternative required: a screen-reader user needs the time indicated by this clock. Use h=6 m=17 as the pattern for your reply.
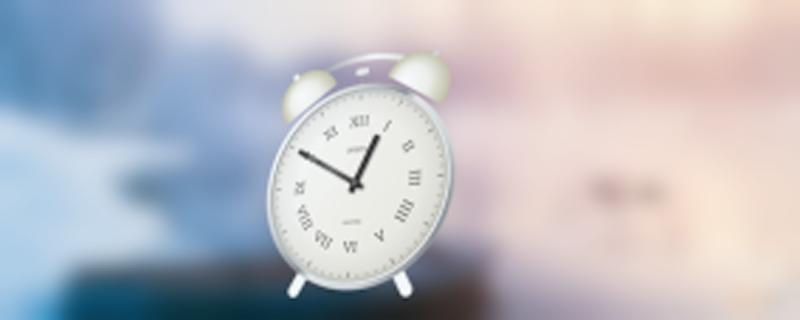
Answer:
h=12 m=50
